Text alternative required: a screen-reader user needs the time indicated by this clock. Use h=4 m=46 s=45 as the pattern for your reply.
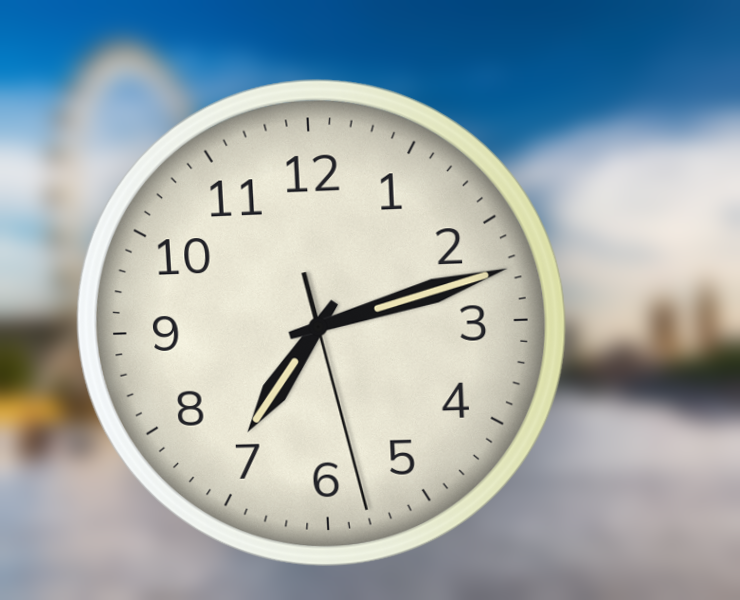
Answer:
h=7 m=12 s=28
